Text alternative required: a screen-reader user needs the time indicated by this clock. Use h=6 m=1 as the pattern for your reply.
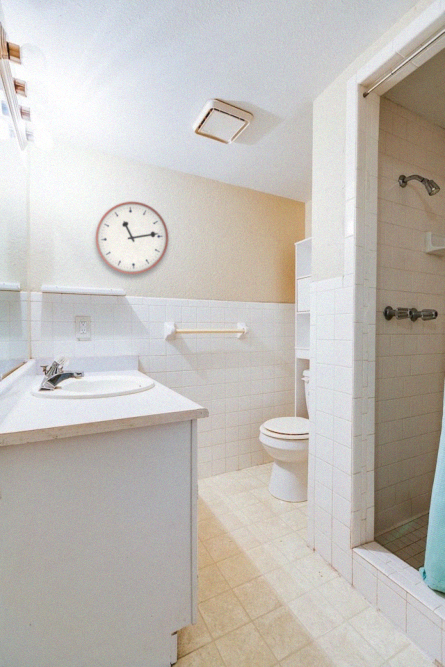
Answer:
h=11 m=14
